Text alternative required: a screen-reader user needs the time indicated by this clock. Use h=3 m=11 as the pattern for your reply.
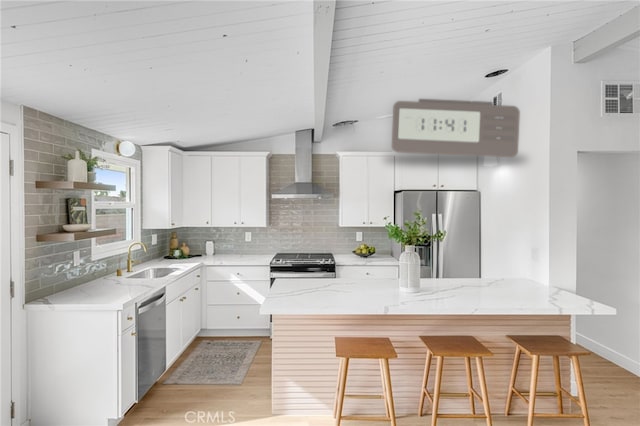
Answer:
h=11 m=41
